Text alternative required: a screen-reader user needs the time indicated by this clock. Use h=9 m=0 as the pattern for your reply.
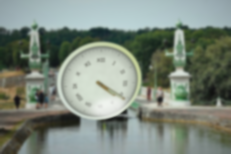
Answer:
h=4 m=21
